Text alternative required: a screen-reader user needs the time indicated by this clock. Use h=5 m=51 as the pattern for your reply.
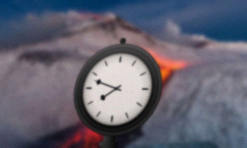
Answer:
h=7 m=48
